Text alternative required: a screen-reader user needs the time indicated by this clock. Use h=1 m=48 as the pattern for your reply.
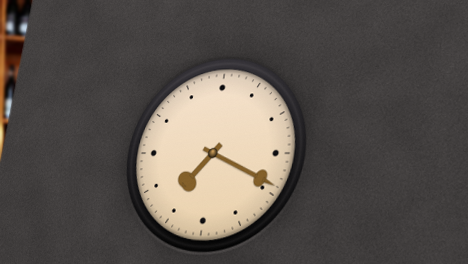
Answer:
h=7 m=19
